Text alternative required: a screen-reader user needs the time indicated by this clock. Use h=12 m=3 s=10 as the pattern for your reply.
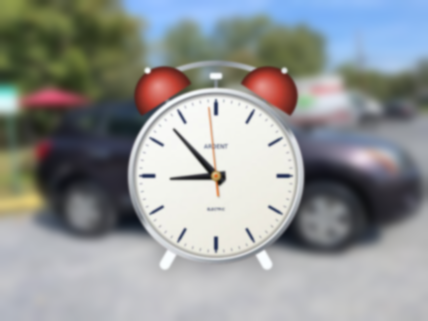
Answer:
h=8 m=52 s=59
